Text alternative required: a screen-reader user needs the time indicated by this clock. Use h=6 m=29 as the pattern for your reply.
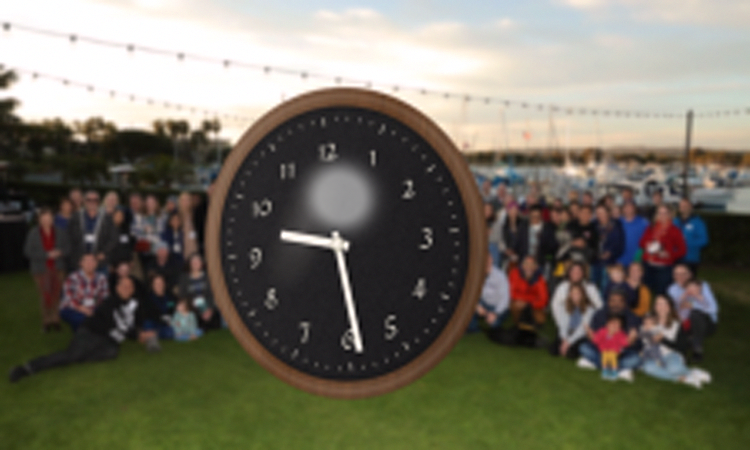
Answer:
h=9 m=29
